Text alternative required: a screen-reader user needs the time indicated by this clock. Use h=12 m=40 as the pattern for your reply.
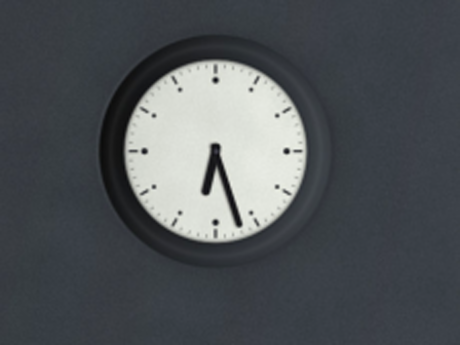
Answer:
h=6 m=27
